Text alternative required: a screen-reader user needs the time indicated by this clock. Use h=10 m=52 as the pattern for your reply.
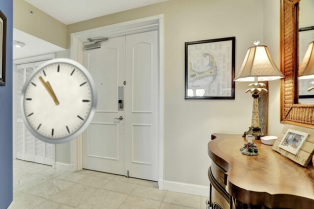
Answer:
h=10 m=53
